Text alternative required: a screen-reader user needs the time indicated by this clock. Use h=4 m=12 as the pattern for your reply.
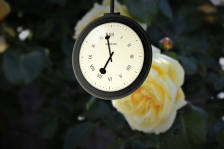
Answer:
h=6 m=58
